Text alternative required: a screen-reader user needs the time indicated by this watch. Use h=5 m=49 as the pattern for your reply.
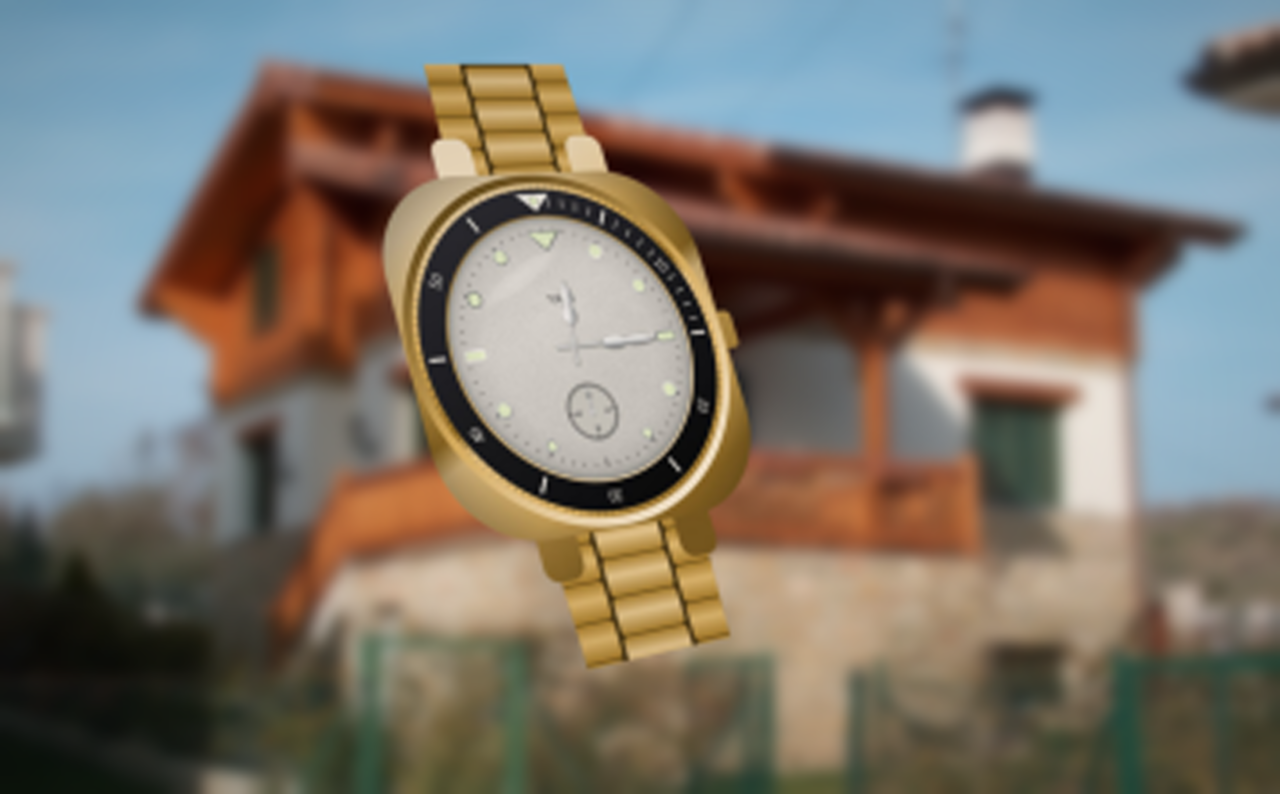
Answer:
h=12 m=15
